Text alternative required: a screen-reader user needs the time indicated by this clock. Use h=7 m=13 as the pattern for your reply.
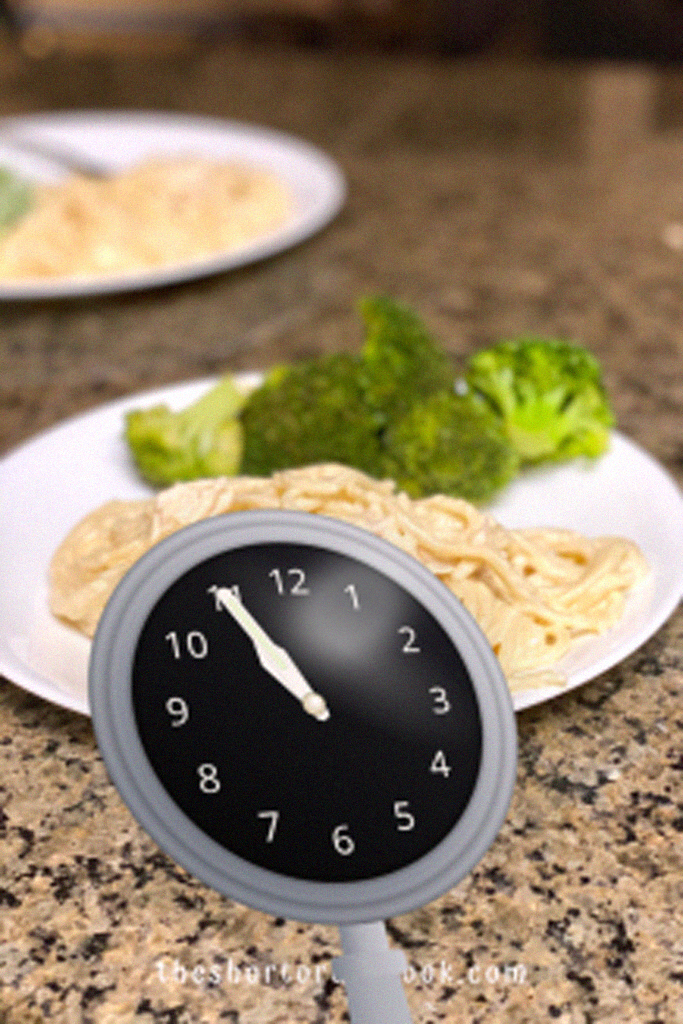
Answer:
h=10 m=55
